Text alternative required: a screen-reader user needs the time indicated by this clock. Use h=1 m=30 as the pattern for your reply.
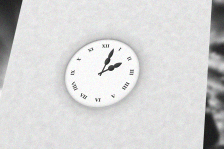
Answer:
h=2 m=3
